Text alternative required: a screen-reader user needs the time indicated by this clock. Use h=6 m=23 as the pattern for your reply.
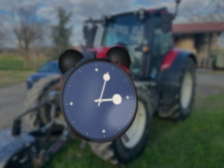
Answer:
h=3 m=4
